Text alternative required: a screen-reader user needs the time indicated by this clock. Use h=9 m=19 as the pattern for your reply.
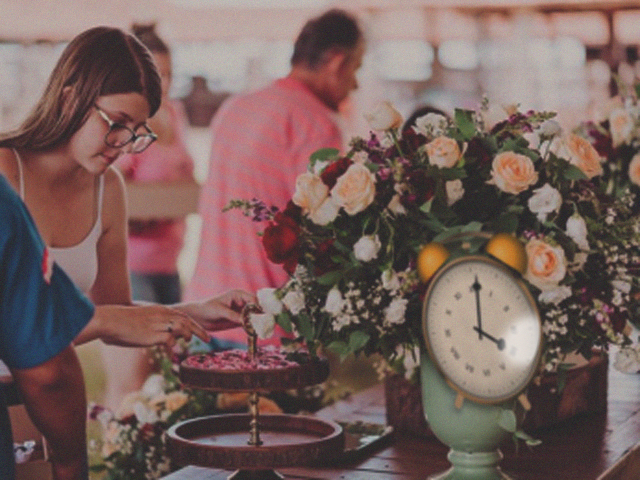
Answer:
h=4 m=1
